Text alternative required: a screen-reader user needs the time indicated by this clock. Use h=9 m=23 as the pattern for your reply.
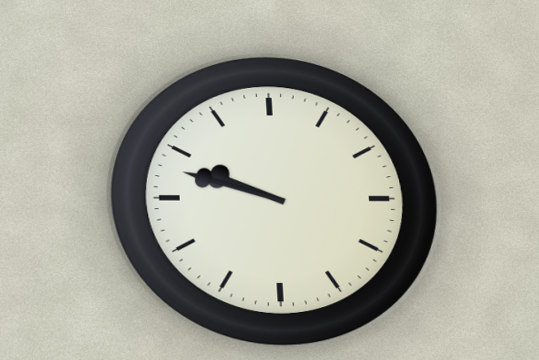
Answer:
h=9 m=48
